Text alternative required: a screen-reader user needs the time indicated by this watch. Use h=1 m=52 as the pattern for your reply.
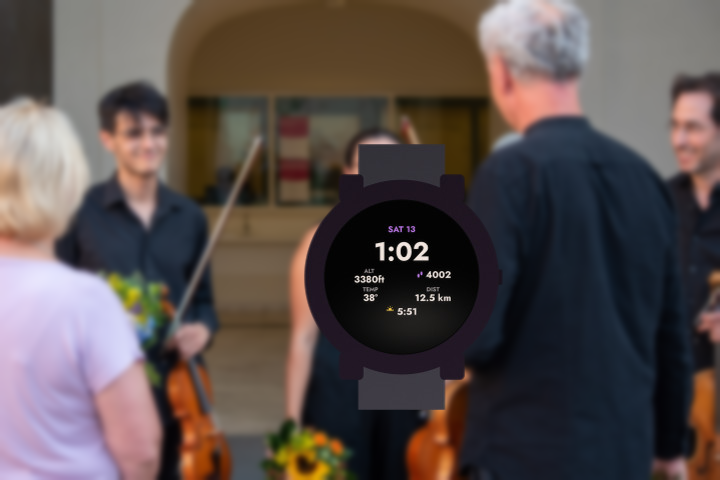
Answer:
h=1 m=2
